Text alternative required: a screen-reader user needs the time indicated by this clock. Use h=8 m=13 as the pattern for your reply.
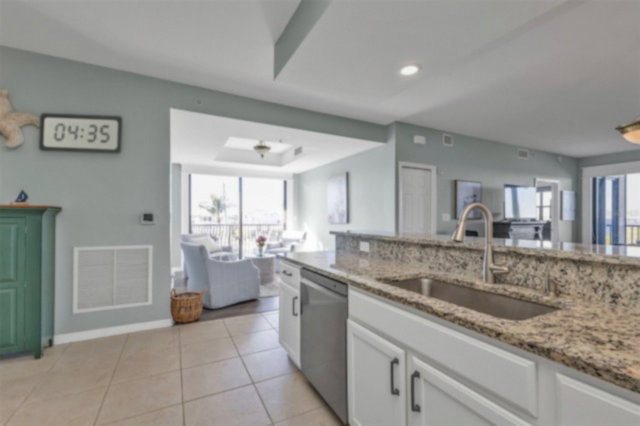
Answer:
h=4 m=35
